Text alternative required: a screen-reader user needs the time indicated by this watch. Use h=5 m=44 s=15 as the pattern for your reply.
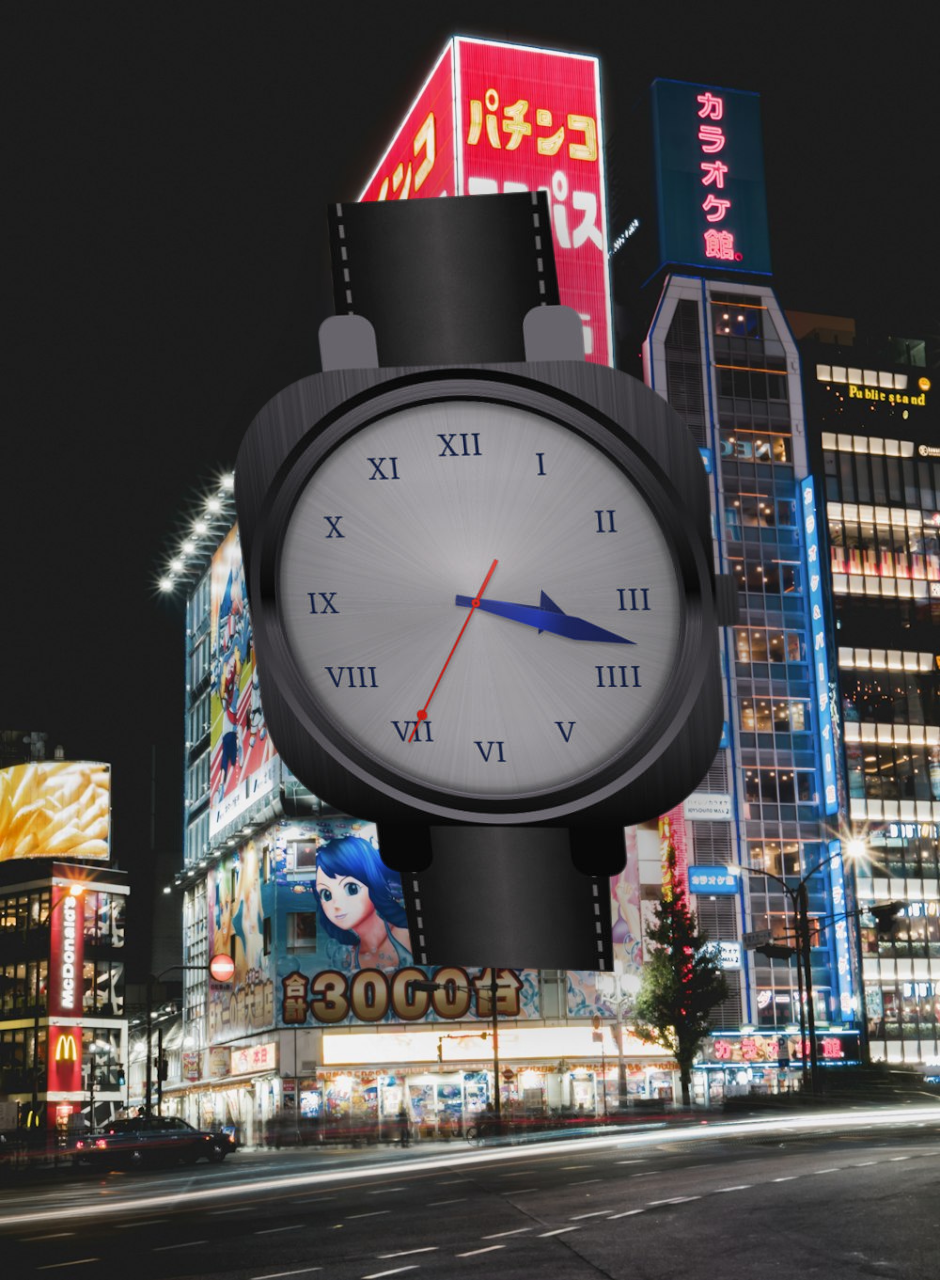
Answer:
h=3 m=17 s=35
